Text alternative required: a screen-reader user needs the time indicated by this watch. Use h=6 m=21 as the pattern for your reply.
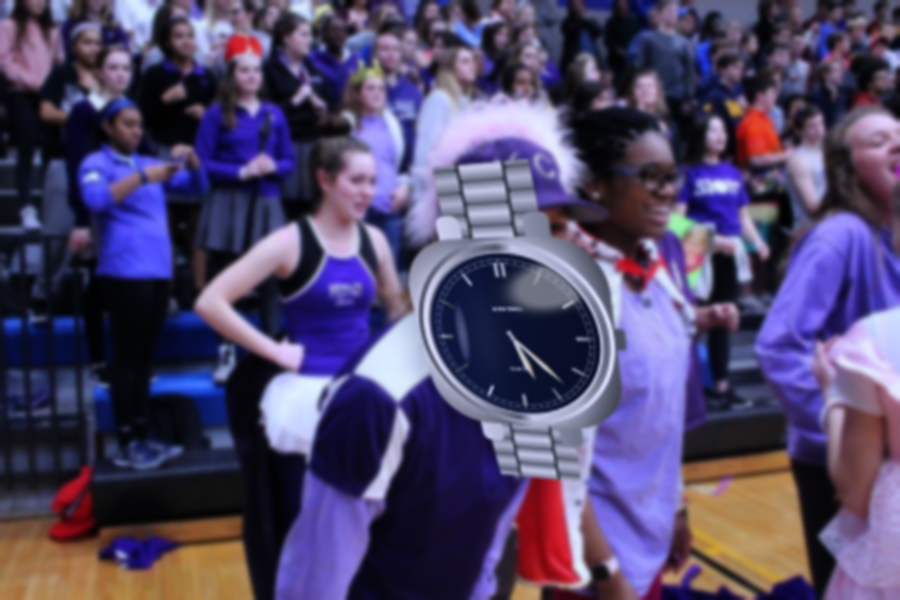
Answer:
h=5 m=23
